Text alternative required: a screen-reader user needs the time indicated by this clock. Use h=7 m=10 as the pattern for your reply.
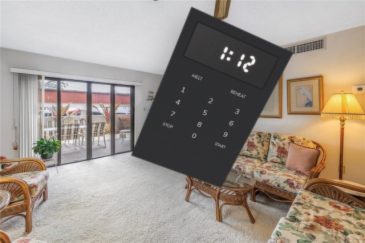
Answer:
h=1 m=12
